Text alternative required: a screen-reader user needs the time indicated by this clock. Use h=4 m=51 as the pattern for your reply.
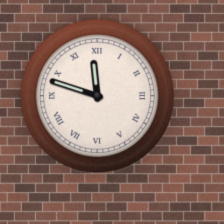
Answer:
h=11 m=48
